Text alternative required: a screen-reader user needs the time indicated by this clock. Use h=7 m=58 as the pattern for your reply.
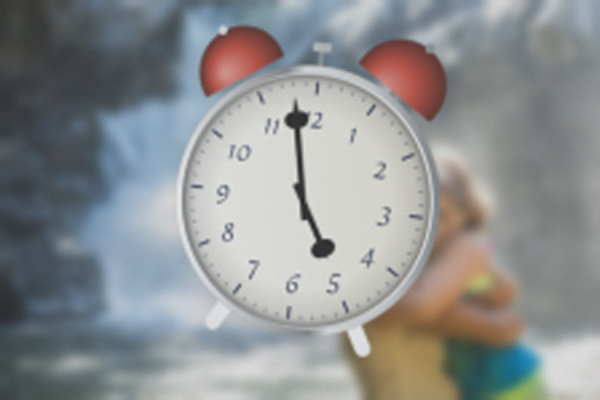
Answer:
h=4 m=58
